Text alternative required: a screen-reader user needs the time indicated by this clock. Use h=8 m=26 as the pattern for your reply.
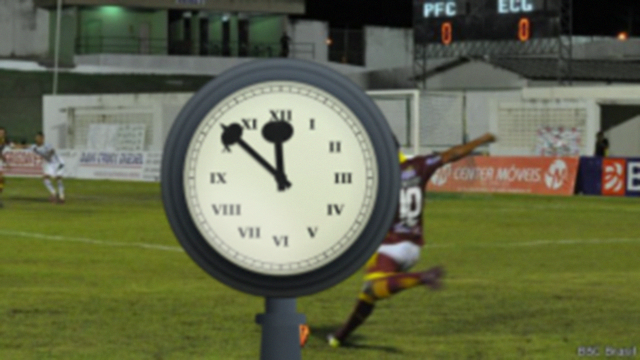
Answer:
h=11 m=52
